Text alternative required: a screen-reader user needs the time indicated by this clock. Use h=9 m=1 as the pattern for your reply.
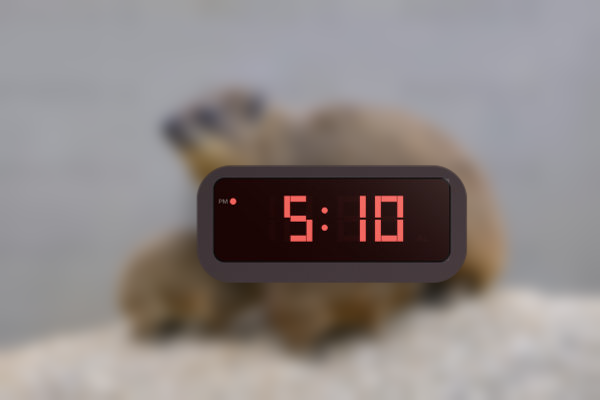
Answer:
h=5 m=10
